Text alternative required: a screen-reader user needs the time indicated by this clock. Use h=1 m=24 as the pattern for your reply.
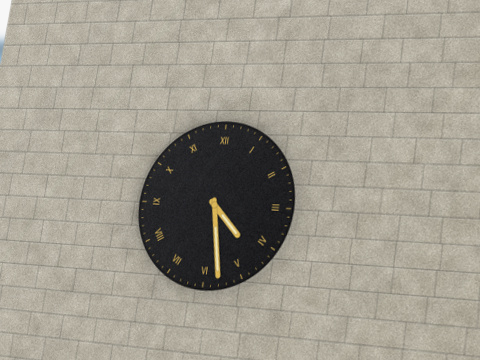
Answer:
h=4 m=28
